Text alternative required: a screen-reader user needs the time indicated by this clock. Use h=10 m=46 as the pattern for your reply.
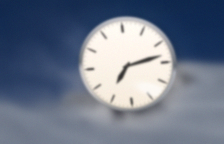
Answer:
h=7 m=13
